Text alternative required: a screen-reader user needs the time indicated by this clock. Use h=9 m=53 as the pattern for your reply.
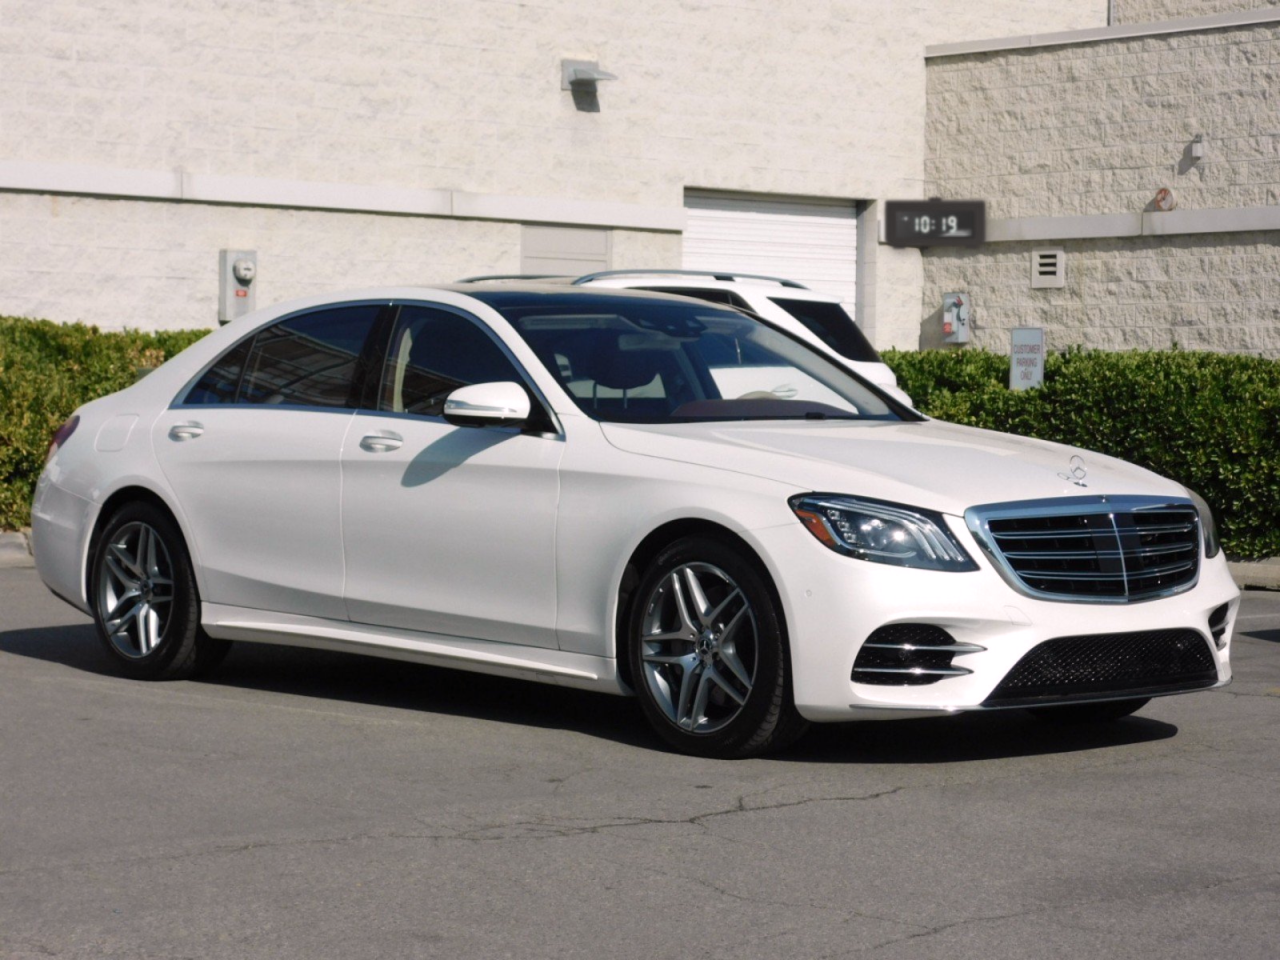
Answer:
h=10 m=19
